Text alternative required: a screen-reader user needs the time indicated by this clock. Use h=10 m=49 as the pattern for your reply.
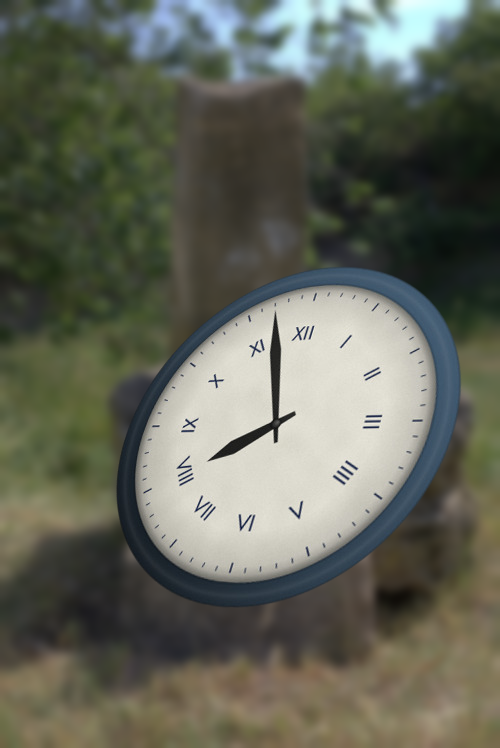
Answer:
h=7 m=57
